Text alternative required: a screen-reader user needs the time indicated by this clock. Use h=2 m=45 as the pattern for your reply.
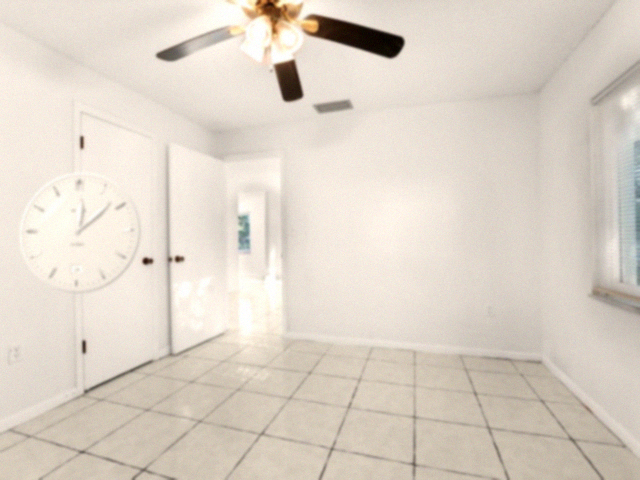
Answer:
h=12 m=8
